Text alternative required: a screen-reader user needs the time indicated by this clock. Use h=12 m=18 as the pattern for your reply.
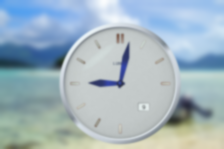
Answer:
h=9 m=2
